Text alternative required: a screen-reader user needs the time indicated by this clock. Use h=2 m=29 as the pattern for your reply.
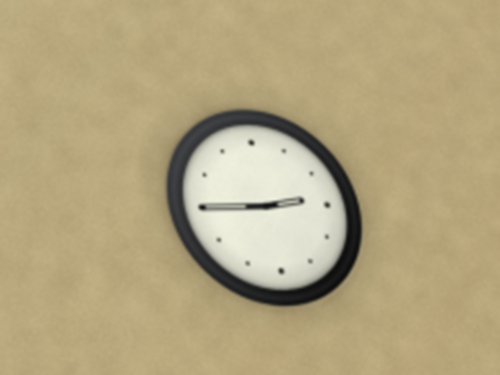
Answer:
h=2 m=45
